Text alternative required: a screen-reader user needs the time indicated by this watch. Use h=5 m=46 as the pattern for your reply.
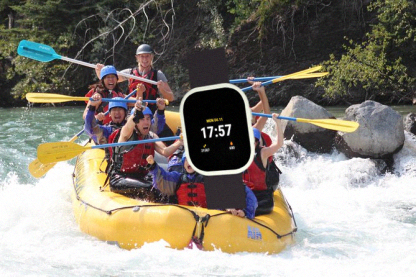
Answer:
h=17 m=57
